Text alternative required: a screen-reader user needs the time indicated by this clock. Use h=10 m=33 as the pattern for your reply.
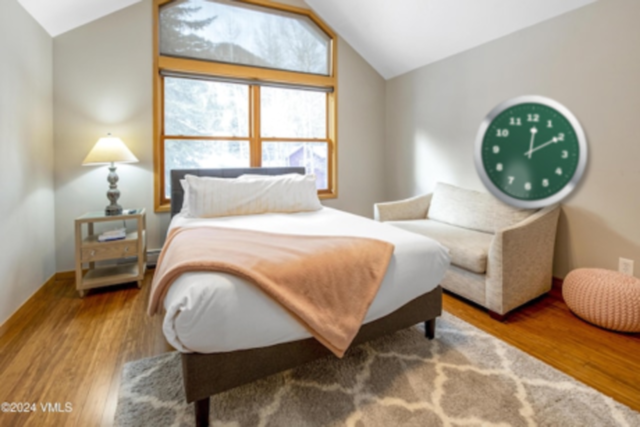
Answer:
h=12 m=10
